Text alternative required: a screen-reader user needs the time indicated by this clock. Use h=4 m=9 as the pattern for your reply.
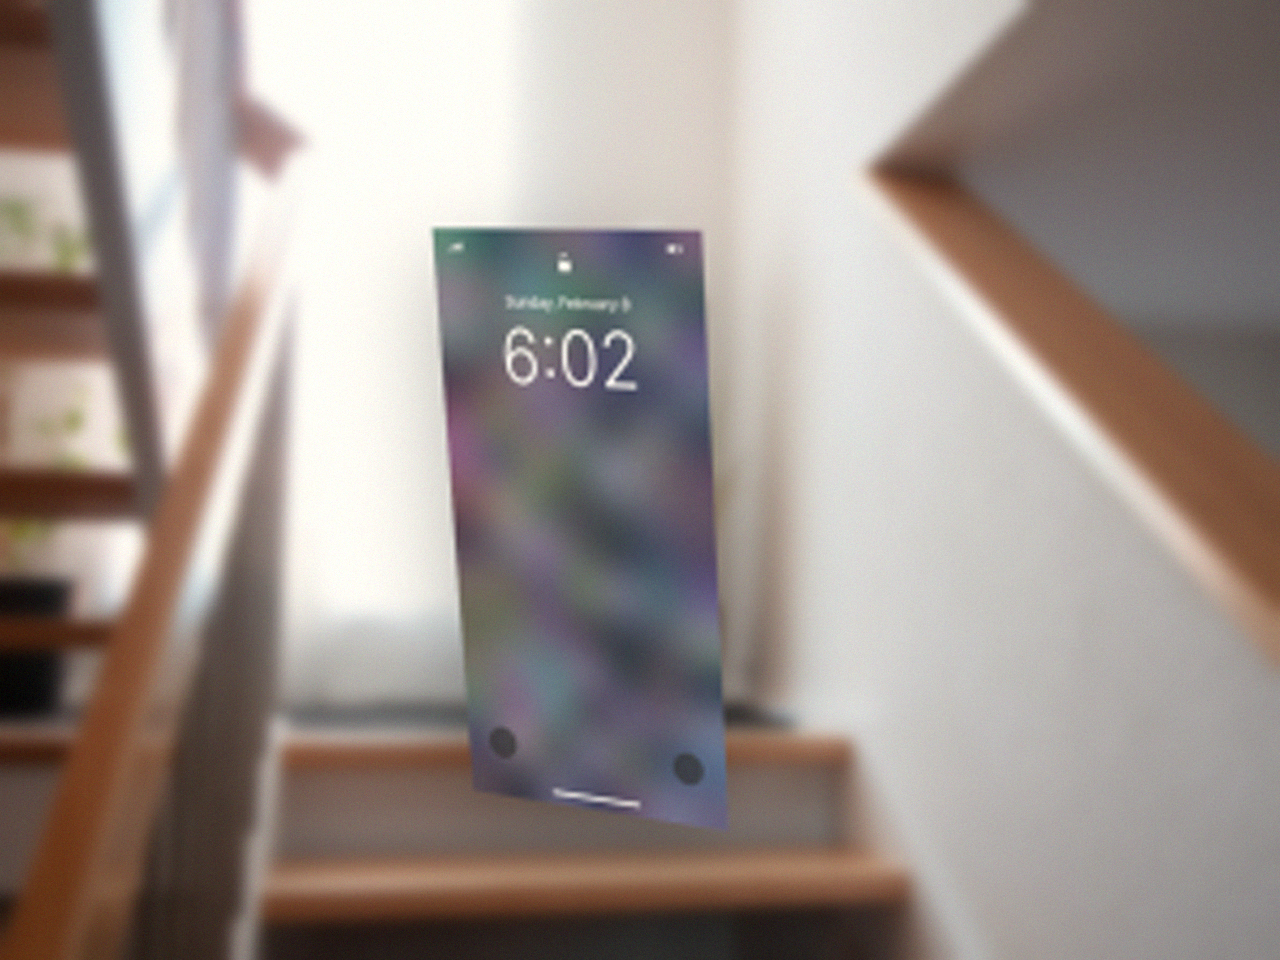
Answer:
h=6 m=2
